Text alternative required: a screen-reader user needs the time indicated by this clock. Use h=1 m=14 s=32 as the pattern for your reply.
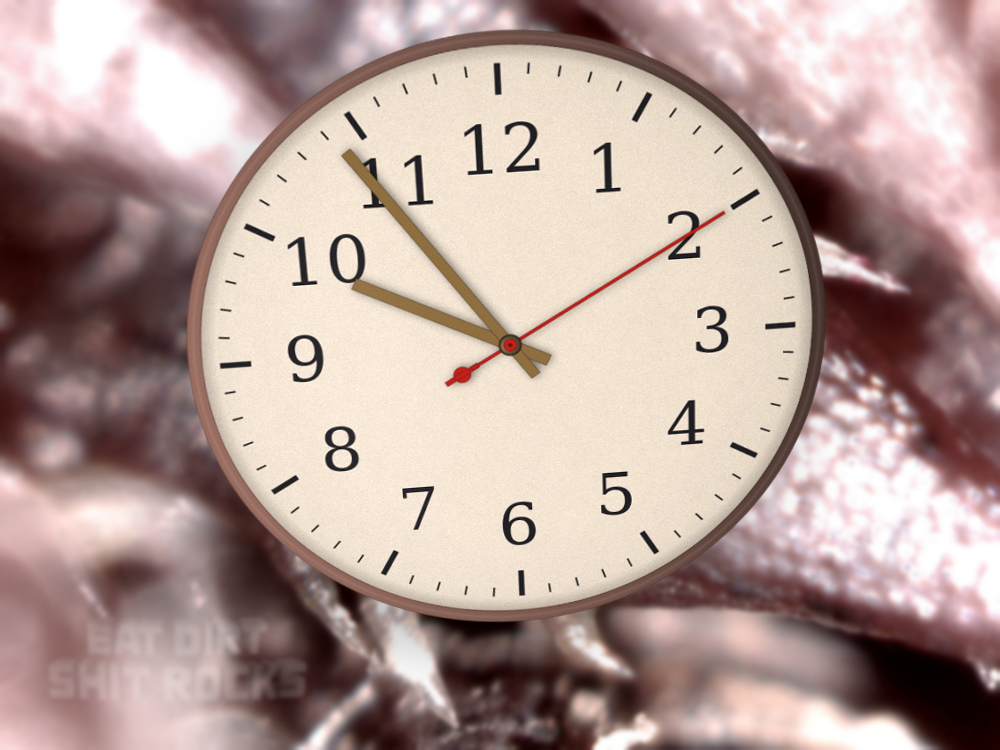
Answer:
h=9 m=54 s=10
